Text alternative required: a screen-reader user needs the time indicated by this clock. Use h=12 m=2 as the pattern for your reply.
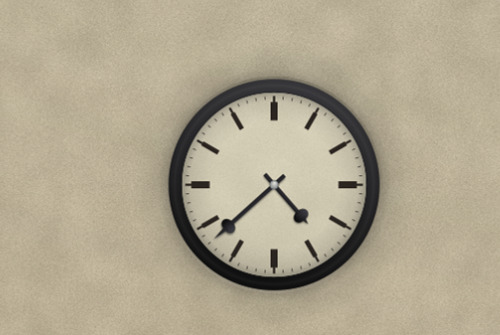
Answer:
h=4 m=38
